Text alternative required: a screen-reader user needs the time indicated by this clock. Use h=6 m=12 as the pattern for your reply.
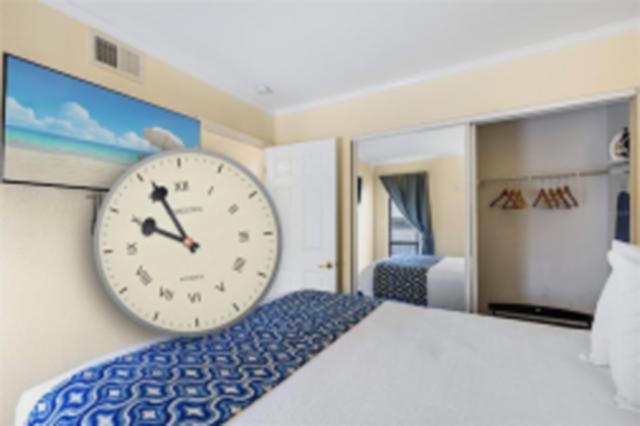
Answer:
h=9 m=56
